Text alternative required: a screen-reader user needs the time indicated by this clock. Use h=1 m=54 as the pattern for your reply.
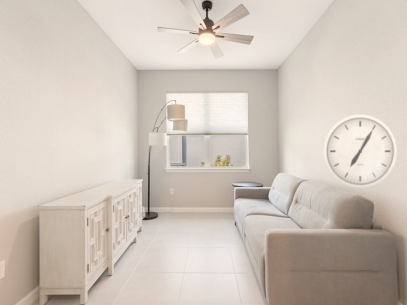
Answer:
h=7 m=5
